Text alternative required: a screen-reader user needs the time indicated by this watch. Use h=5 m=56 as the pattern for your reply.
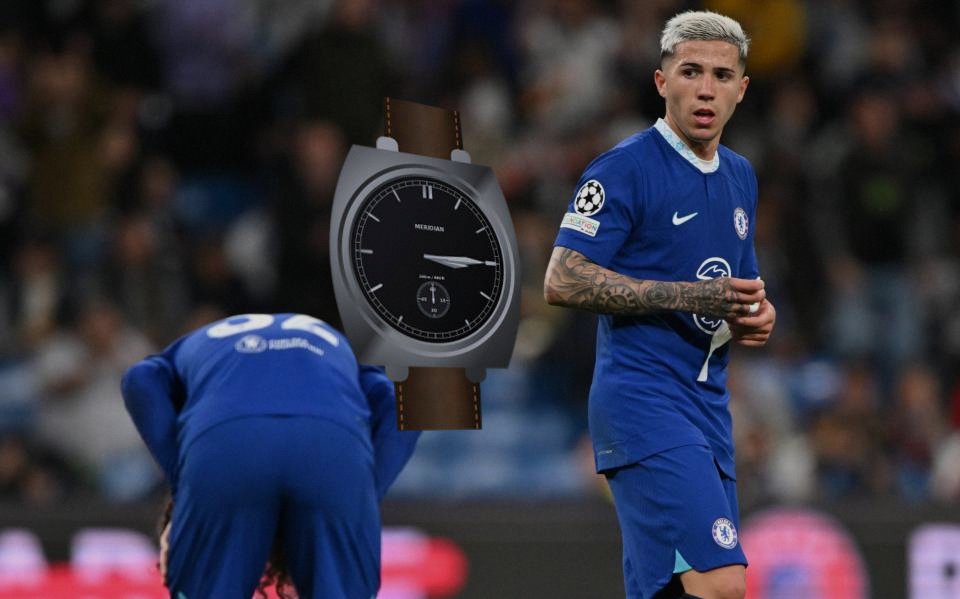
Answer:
h=3 m=15
